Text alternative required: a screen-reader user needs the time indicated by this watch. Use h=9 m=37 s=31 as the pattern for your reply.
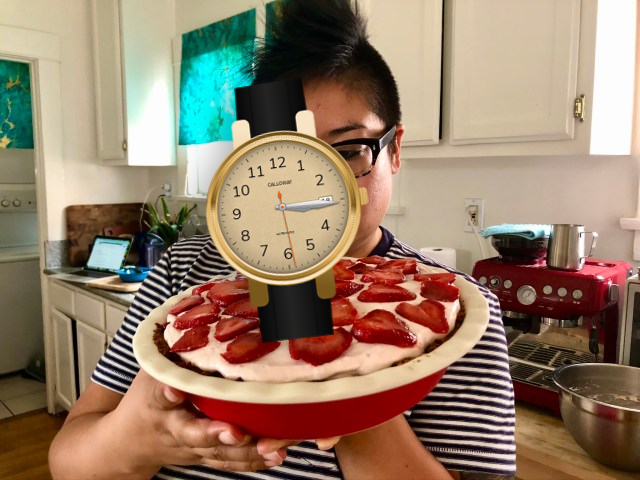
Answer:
h=3 m=15 s=29
